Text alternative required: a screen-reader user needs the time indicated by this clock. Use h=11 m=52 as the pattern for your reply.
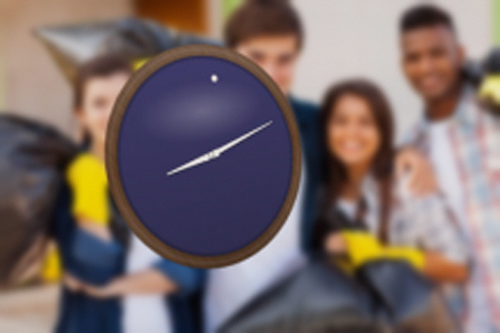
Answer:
h=8 m=10
